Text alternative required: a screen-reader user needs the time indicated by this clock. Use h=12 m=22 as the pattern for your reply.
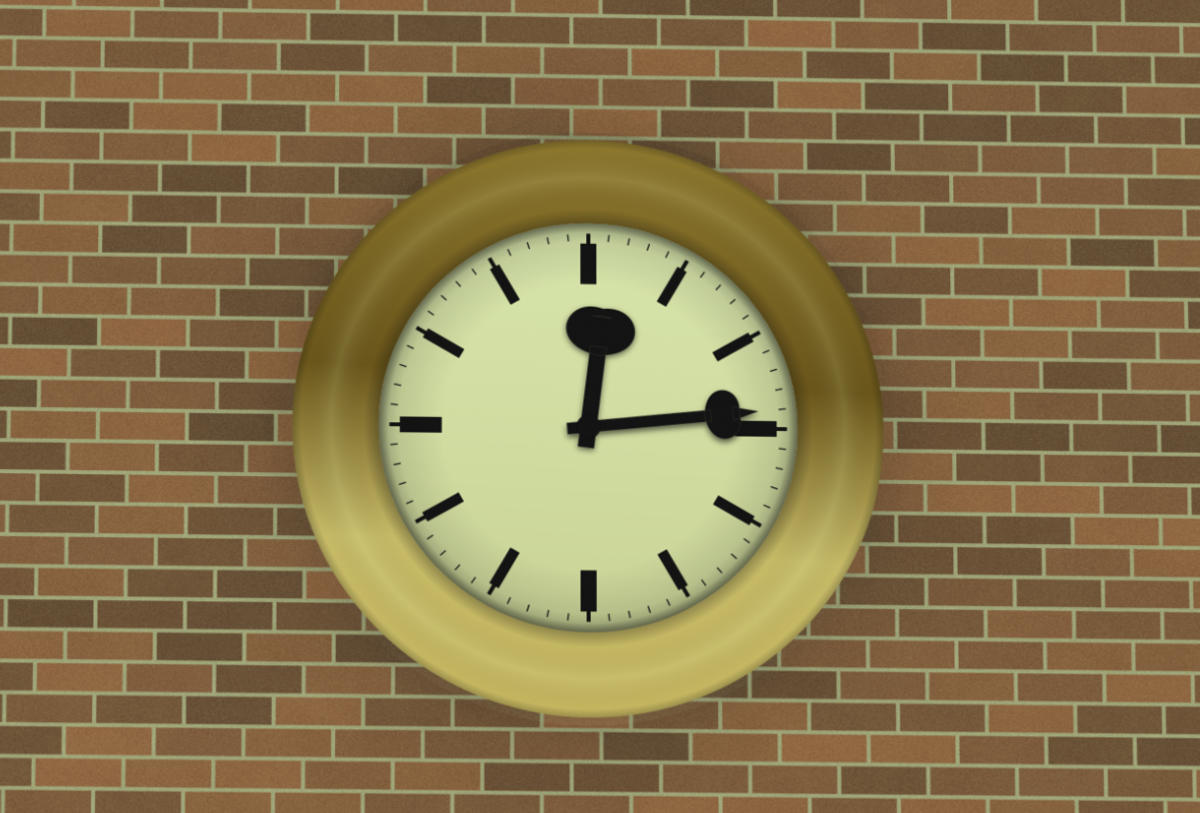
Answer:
h=12 m=14
